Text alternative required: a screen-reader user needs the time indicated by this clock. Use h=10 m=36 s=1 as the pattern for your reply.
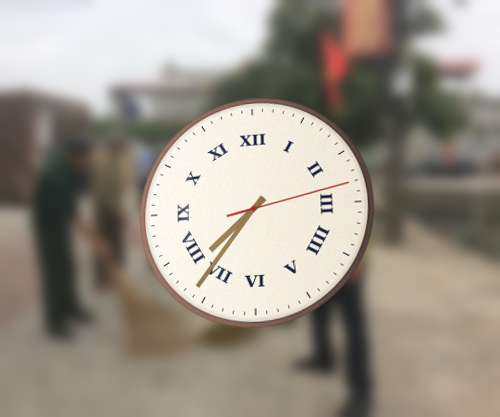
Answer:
h=7 m=36 s=13
